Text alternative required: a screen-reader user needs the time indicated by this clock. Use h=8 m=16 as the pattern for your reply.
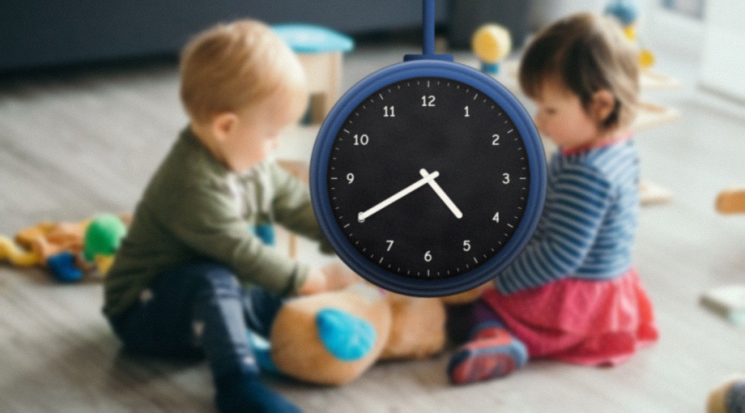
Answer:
h=4 m=40
